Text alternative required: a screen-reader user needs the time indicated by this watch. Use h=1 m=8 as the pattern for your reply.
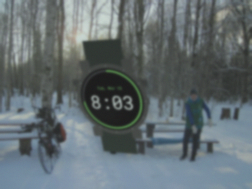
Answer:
h=8 m=3
